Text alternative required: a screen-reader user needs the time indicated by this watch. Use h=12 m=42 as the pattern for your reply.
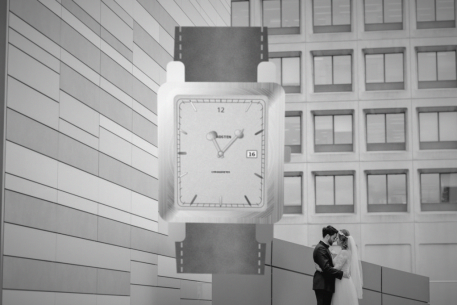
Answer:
h=11 m=7
